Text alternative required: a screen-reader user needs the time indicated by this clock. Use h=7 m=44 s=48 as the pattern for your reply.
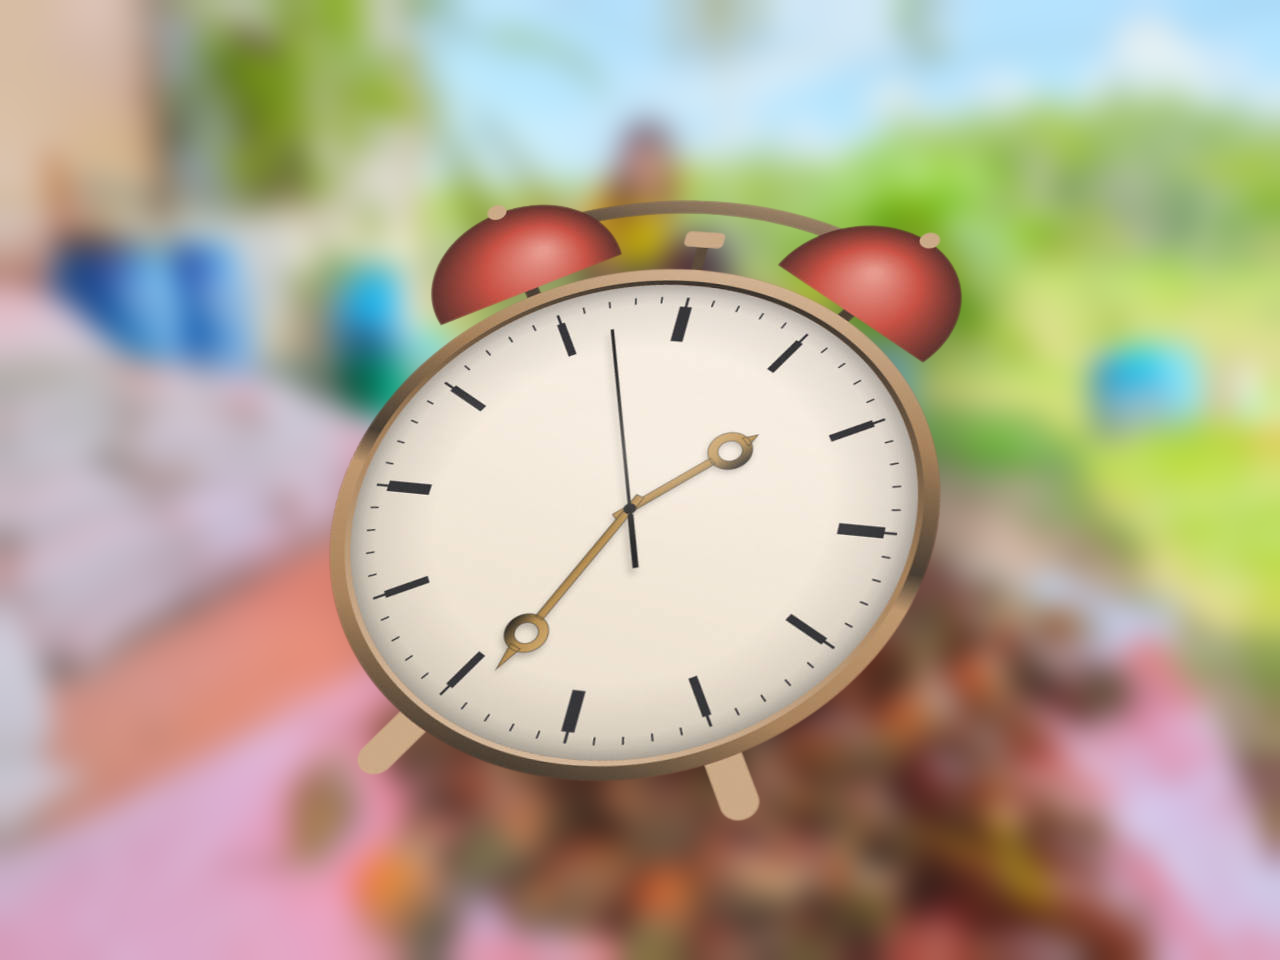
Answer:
h=1 m=33 s=57
